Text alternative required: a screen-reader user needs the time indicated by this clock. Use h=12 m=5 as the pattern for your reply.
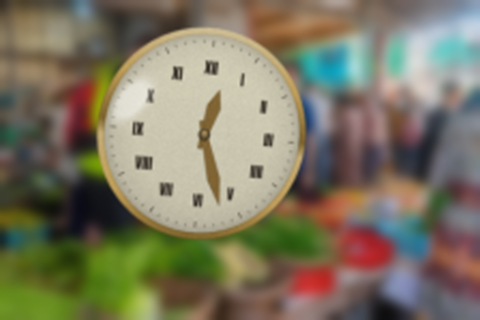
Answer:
h=12 m=27
